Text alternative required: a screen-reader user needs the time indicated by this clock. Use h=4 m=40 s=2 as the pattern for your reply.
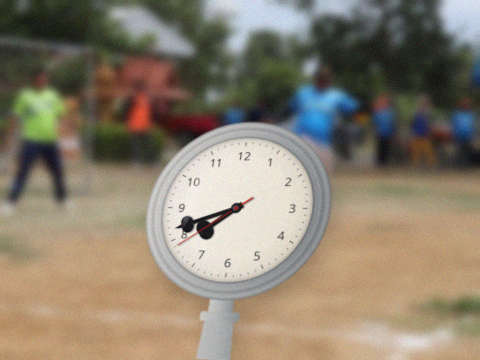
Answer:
h=7 m=41 s=39
